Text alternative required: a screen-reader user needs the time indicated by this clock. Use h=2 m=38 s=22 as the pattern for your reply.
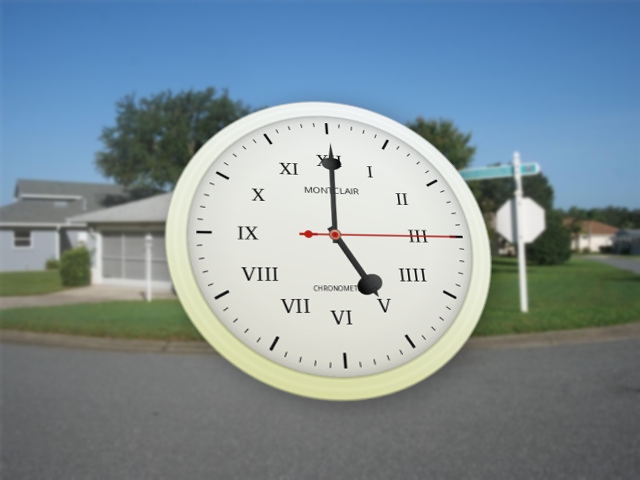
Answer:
h=5 m=0 s=15
